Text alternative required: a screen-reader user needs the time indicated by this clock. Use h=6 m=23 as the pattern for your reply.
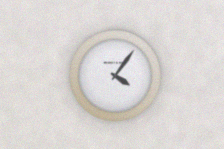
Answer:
h=4 m=6
